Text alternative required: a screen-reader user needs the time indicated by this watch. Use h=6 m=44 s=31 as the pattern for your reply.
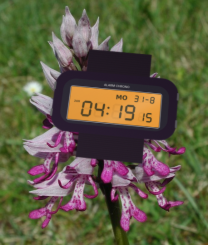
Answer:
h=4 m=19 s=15
